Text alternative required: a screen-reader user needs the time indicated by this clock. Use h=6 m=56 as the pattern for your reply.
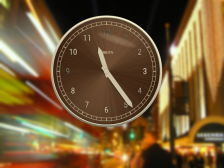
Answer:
h=11 m=24
